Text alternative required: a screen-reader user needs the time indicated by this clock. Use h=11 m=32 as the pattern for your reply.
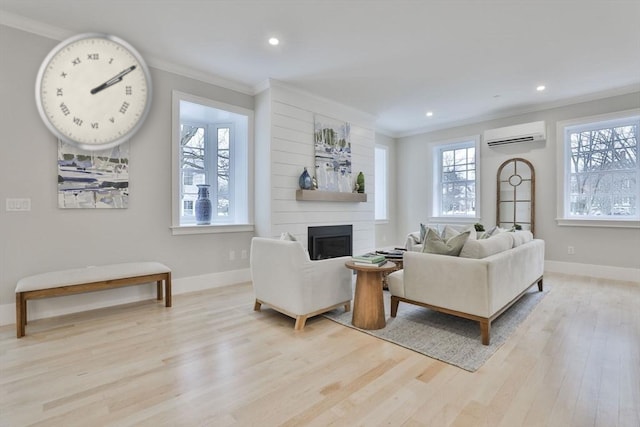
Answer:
h=2 m=10
